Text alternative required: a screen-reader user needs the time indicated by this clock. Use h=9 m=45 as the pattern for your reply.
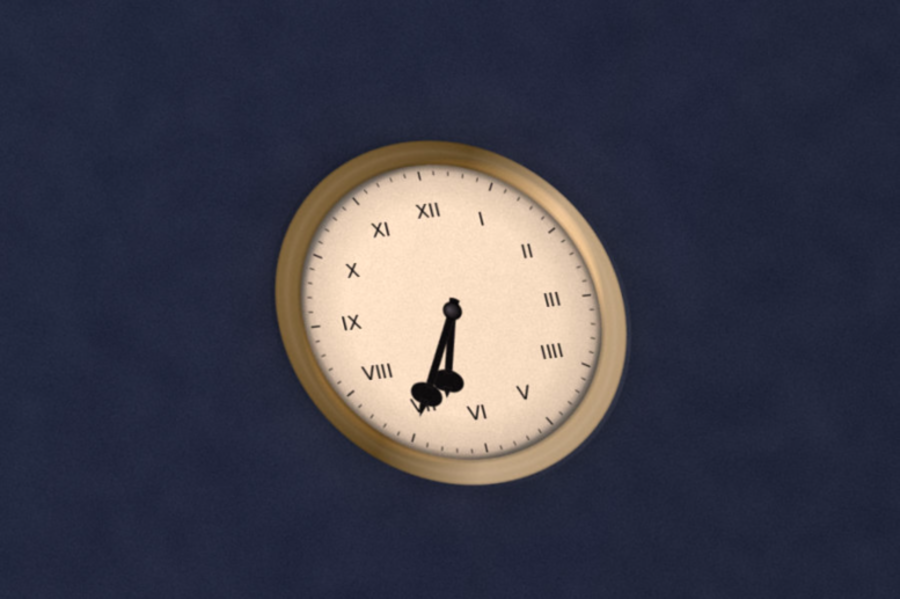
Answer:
h=6 m=35
